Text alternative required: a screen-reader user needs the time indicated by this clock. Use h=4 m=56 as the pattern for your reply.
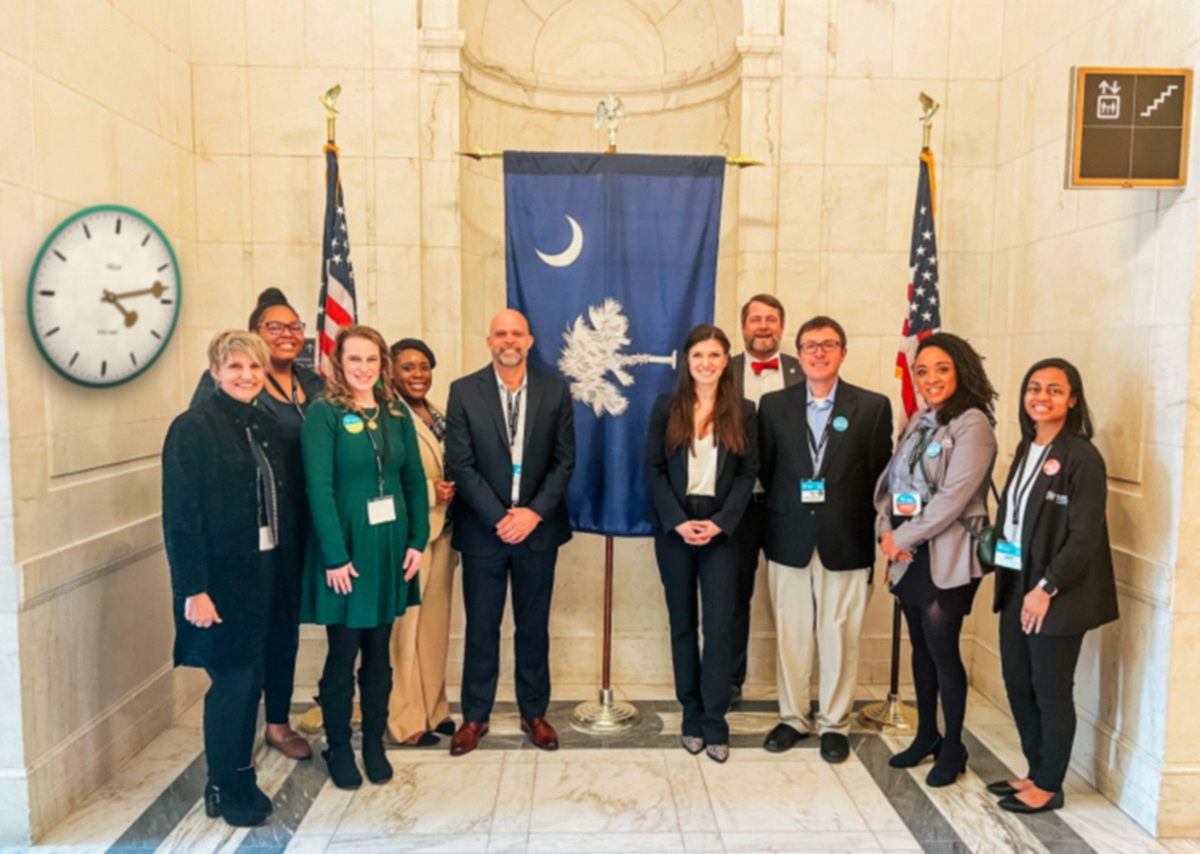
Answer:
h=4 m=13
